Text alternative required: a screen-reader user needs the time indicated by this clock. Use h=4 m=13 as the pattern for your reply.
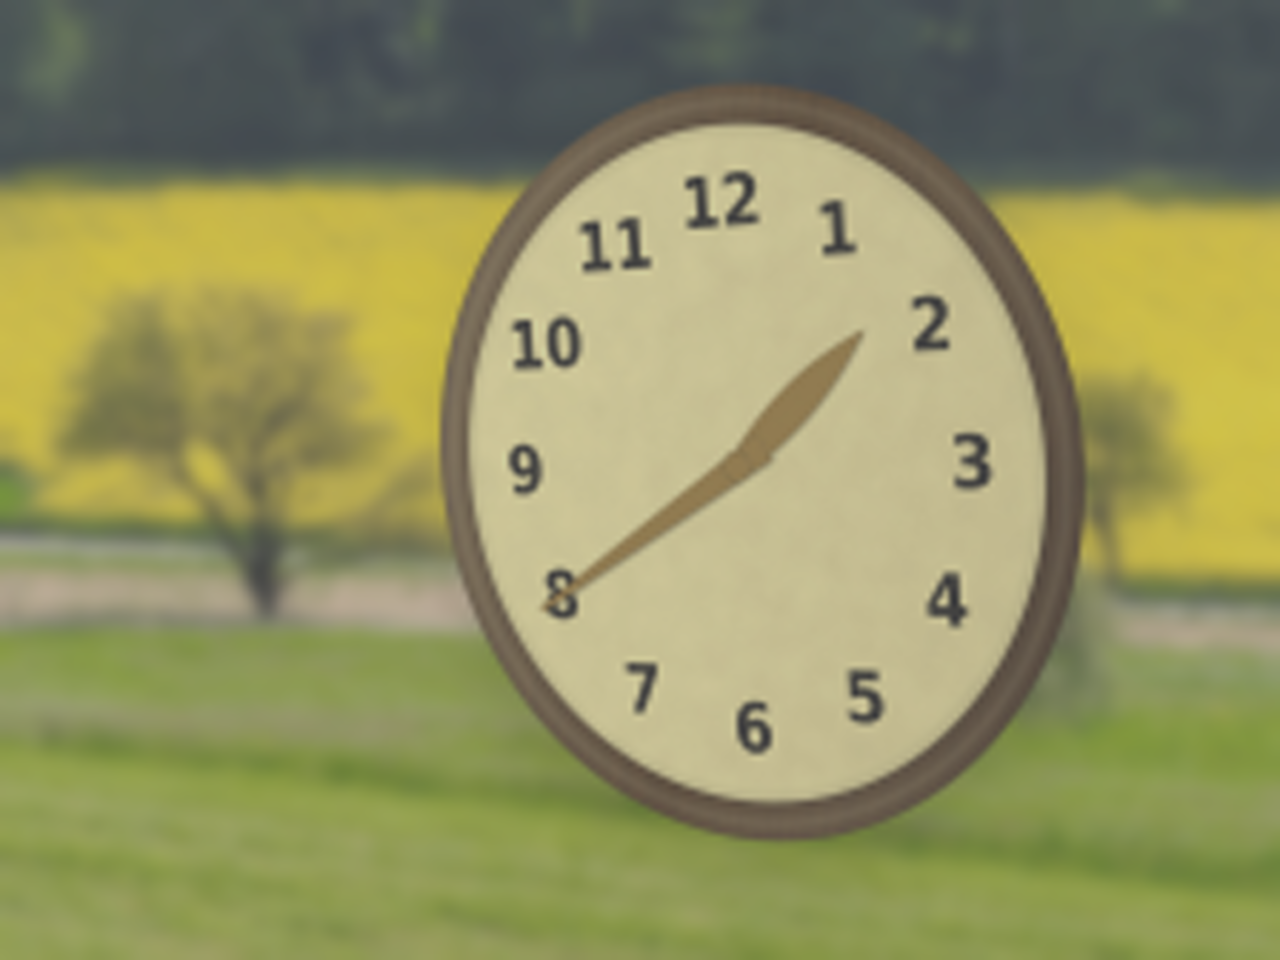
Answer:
h=1 m=40
